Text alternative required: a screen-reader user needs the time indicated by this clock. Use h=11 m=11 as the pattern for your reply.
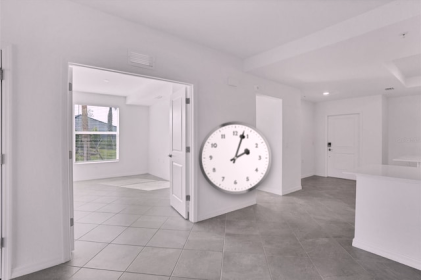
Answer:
h=2 m=3
